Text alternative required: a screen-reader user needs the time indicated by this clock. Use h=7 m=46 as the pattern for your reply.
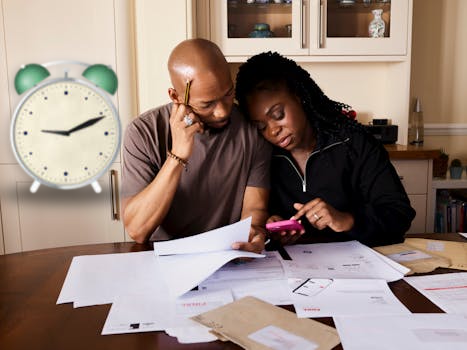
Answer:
h=9 m=11
